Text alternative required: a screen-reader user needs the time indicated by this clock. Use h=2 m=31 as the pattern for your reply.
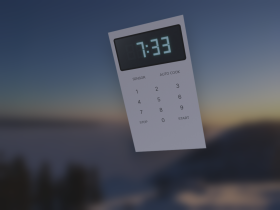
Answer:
h=7 m=33
